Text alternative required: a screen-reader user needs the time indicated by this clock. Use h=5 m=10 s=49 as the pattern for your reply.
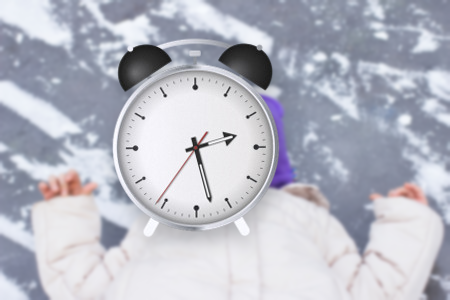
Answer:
h=2 m=27 s=36
